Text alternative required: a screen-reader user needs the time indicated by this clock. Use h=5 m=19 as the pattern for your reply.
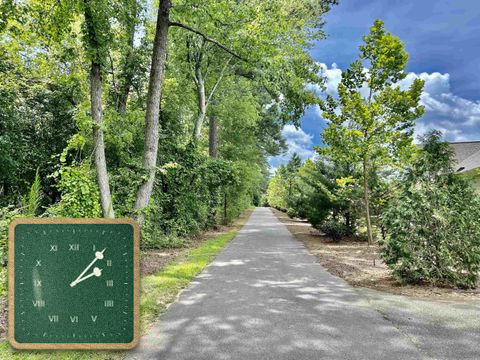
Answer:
h=2 m=7
